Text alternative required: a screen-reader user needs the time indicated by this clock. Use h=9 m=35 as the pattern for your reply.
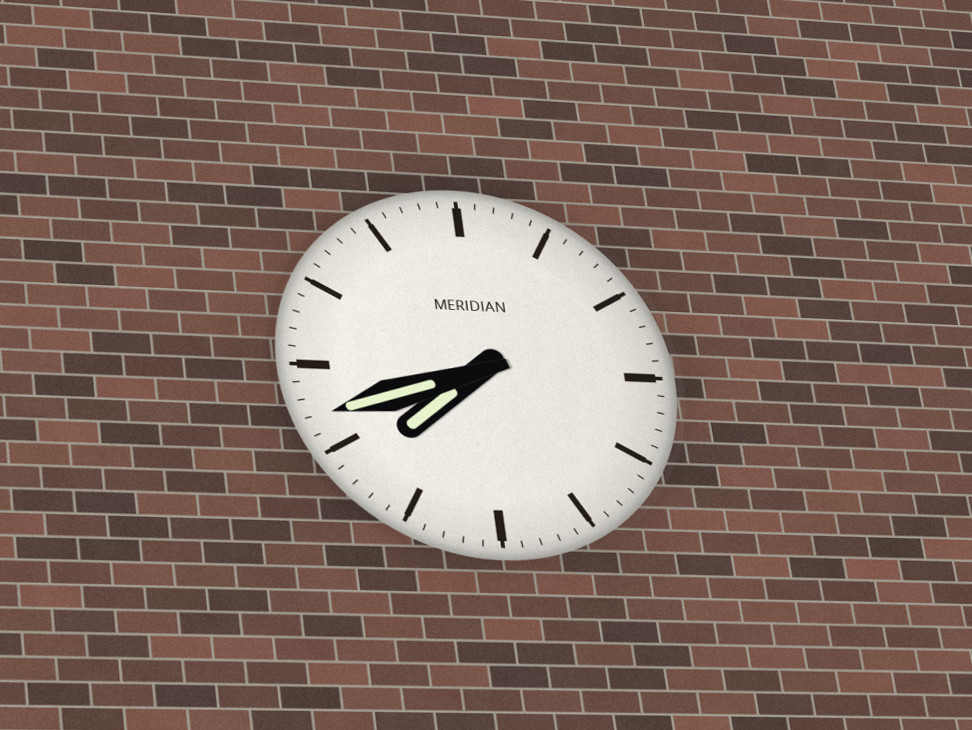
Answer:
h=7 m=42
